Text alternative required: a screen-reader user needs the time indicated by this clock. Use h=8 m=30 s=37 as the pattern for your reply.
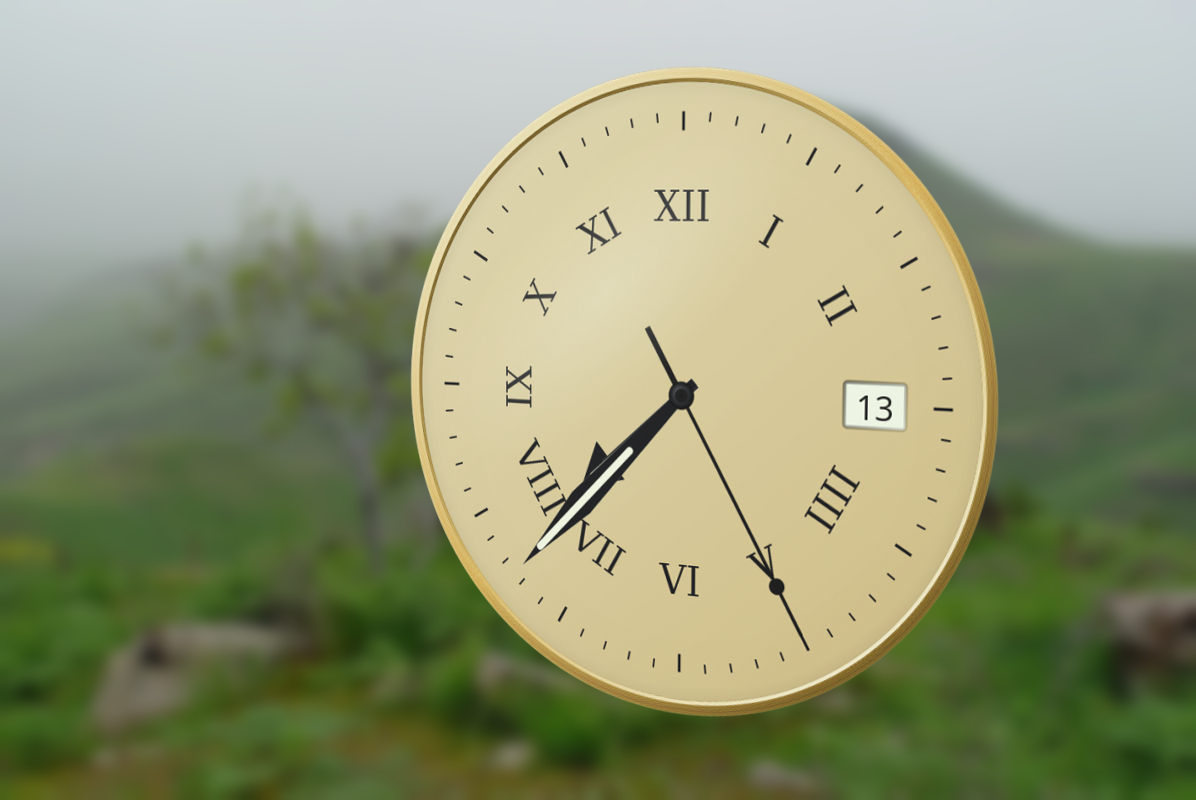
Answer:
h=7 m=37 s=25
